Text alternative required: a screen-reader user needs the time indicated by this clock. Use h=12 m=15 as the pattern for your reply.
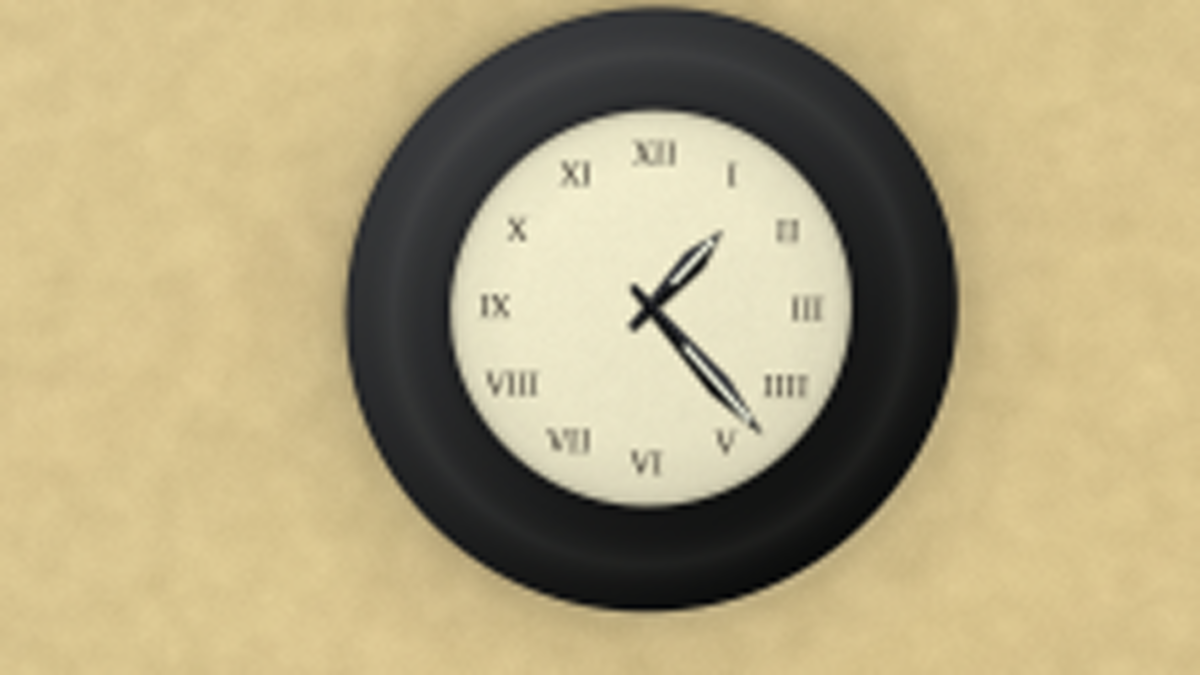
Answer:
h=1 m=23
